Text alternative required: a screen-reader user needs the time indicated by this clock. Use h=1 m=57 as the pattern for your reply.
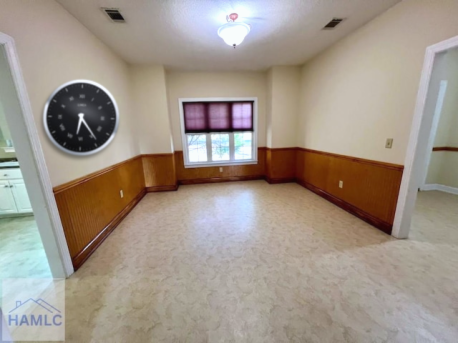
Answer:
h=6 m=24
